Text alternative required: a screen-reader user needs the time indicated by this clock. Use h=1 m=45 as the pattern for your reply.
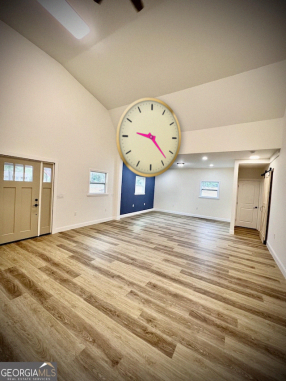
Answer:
h=9 m=23
